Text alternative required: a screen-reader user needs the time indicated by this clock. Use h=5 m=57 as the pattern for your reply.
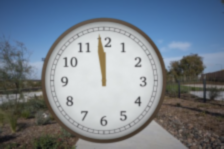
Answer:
h=11 m=59
